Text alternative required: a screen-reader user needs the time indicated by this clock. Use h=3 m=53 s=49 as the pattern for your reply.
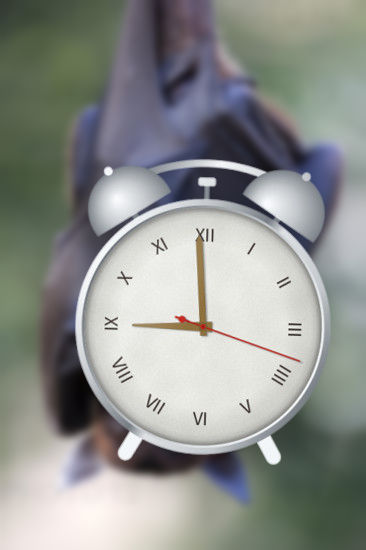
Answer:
h=8 m=59 s=18
